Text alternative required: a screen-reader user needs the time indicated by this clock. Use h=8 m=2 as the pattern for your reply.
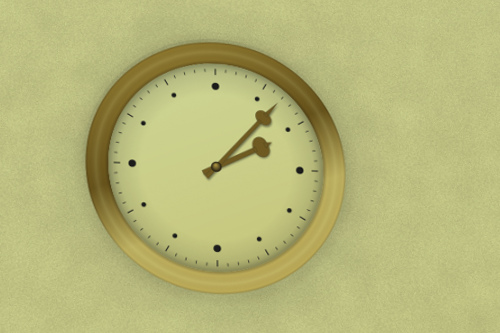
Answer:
h=2 m=7
